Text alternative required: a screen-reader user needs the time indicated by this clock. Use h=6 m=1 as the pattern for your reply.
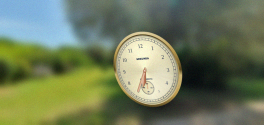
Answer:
h=6 m=35
